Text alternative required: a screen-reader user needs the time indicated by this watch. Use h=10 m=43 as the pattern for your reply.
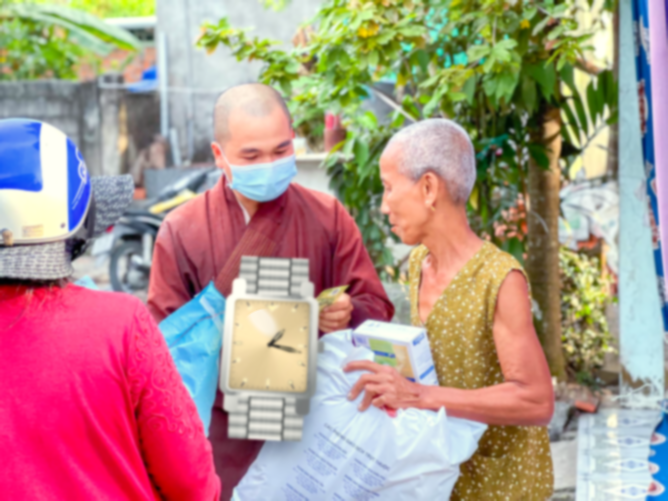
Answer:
h=1 m=17
